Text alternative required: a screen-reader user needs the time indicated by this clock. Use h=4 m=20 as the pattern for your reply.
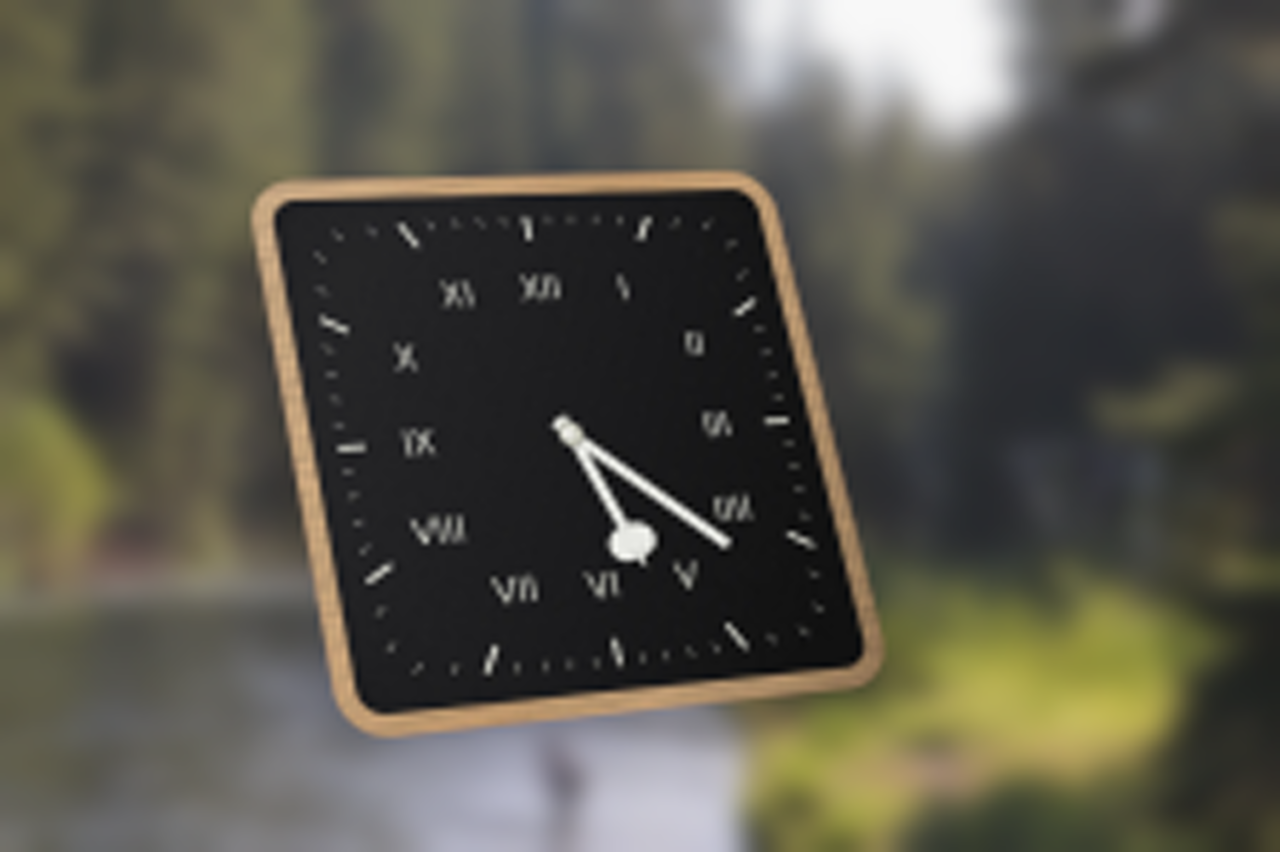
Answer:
h=5 m=22
